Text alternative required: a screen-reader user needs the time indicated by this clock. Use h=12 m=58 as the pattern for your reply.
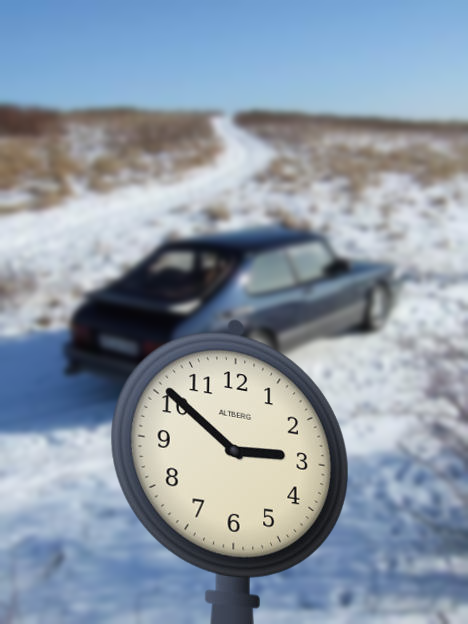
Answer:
h=2 m=51
